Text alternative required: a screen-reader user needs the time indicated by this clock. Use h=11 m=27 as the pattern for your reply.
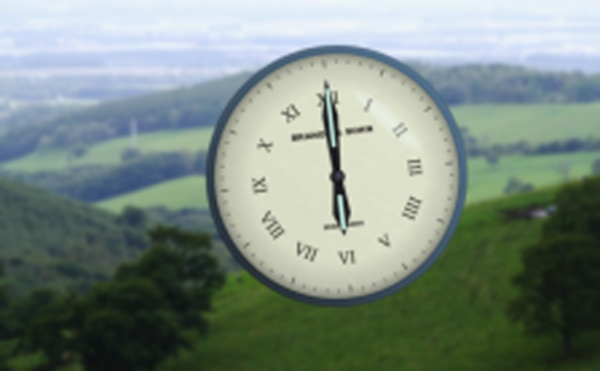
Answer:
h=6 m=0
